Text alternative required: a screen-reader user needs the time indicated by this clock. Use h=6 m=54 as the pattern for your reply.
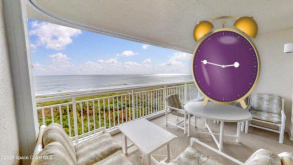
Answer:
h=2 m=47
